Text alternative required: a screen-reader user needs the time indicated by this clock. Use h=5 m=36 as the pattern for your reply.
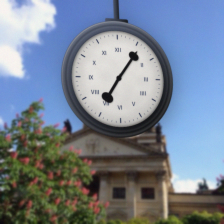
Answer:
h=7 m=6
